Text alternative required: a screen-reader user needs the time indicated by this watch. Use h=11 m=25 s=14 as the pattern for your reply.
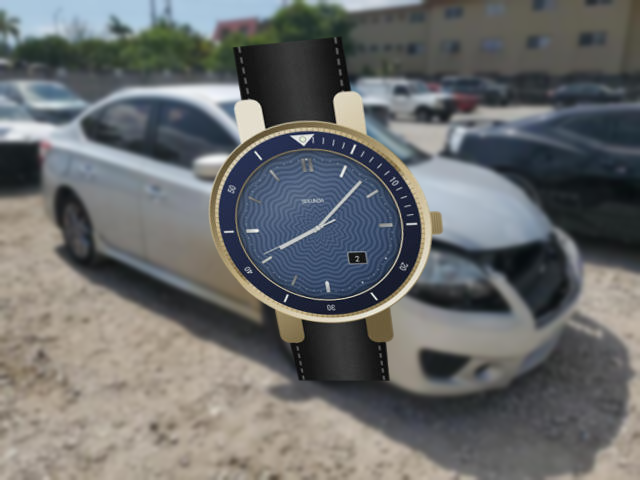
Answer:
h=8 m=7 s=41
